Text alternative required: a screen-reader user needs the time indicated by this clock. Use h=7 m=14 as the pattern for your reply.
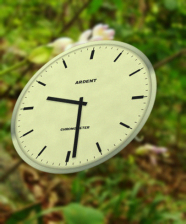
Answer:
h=9 m=29
